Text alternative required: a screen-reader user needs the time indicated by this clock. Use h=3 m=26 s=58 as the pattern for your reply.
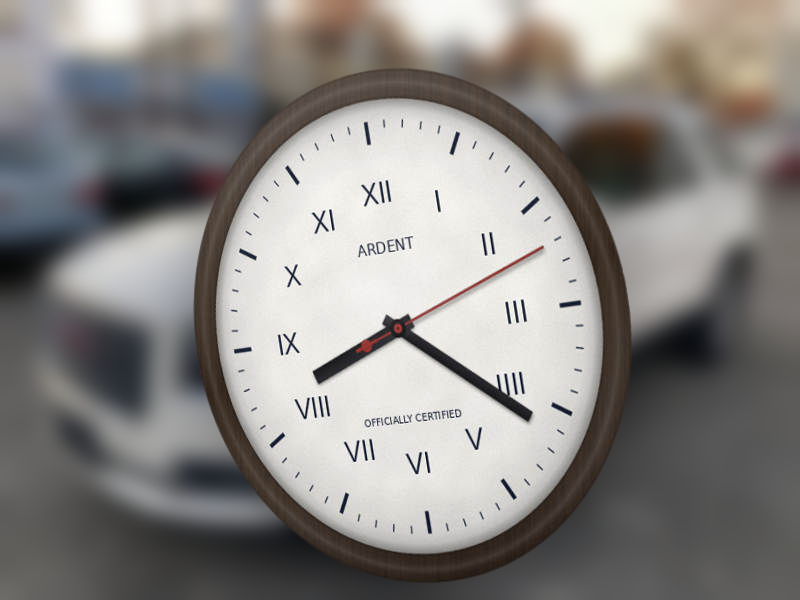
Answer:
h=8 m=21 s=12
